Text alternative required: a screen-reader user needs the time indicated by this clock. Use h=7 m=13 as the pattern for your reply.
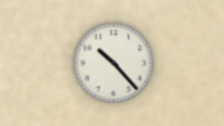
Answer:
h=10 m=23
